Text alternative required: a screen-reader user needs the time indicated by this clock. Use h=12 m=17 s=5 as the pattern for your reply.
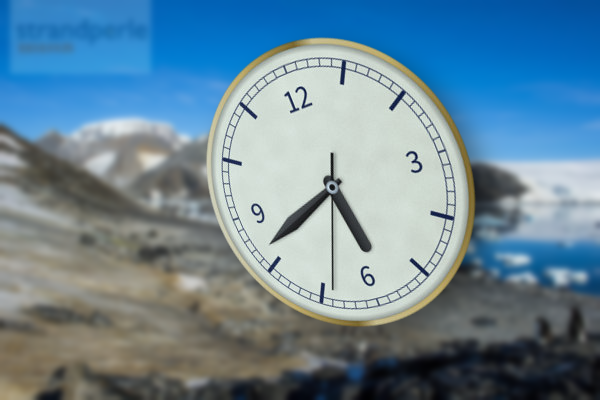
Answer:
h=5 m=41 s=34
